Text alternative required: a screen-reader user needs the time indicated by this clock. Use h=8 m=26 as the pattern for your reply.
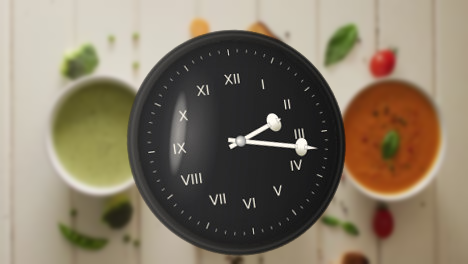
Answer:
h=2 m=17
